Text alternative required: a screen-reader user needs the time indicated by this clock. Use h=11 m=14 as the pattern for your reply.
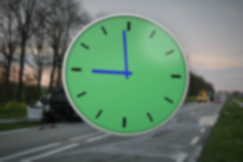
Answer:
h=8 m=59
